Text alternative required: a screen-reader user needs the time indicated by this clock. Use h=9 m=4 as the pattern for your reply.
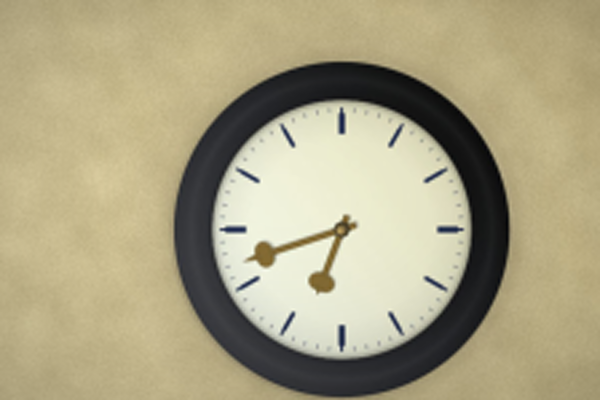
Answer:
h=6 m=42
